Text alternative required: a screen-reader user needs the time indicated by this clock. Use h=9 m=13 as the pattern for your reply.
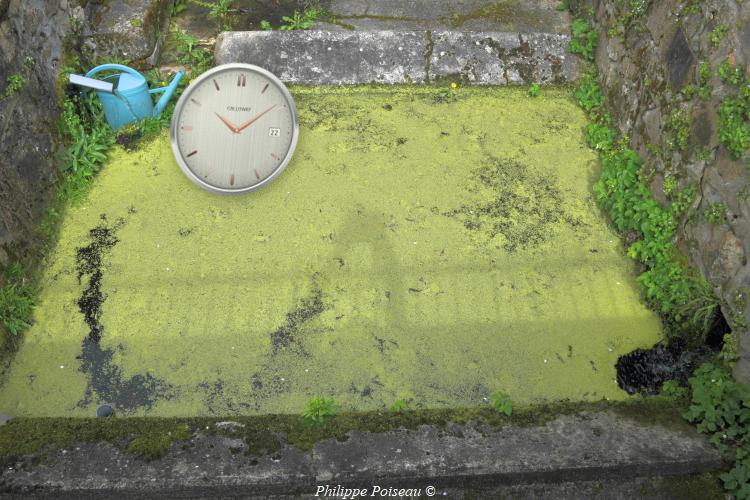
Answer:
h=10 m=9
